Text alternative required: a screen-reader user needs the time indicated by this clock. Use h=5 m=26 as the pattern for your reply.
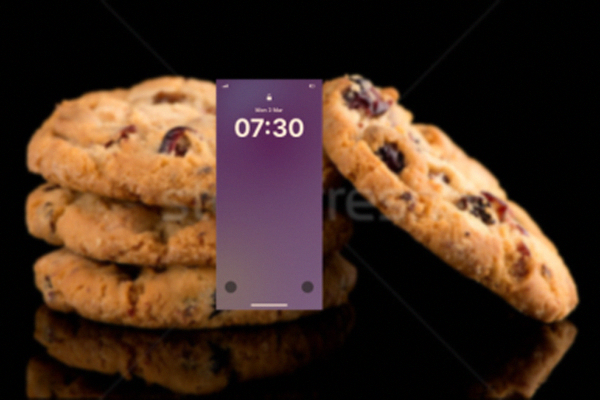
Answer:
h=7 m=30
